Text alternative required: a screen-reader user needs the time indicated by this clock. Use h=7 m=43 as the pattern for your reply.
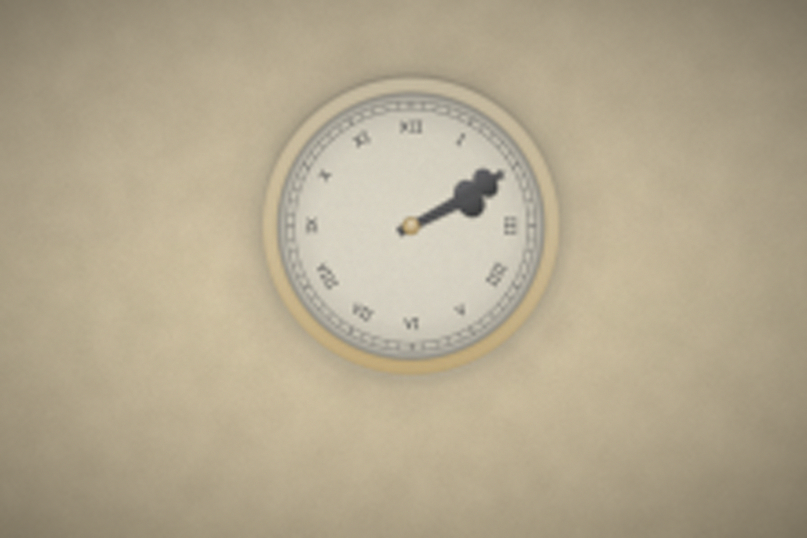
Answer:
h=2 m=10
